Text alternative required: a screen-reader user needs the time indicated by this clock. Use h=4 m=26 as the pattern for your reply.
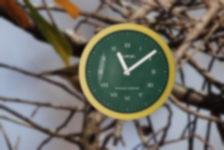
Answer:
h=11 m=9
